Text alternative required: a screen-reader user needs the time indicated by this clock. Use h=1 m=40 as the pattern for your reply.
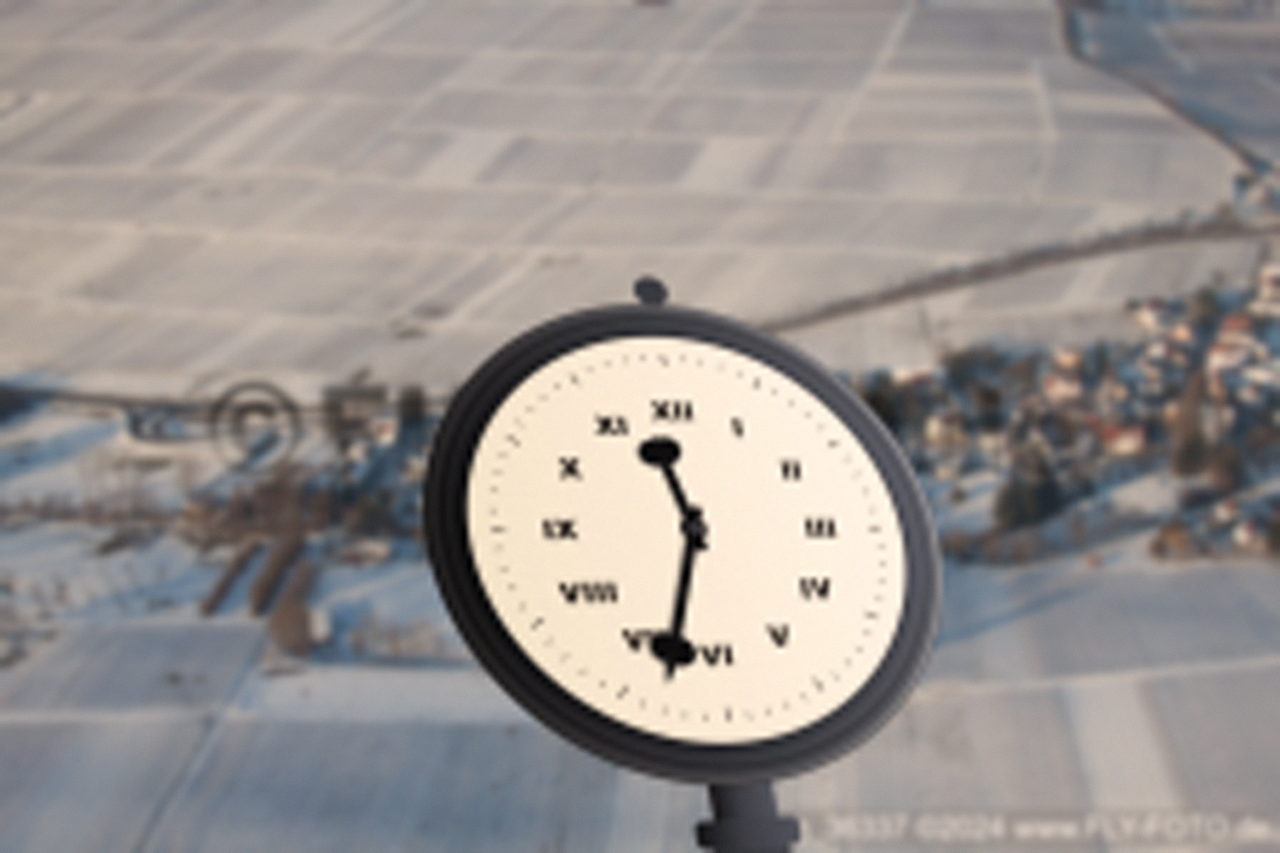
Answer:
h=11 m=33
